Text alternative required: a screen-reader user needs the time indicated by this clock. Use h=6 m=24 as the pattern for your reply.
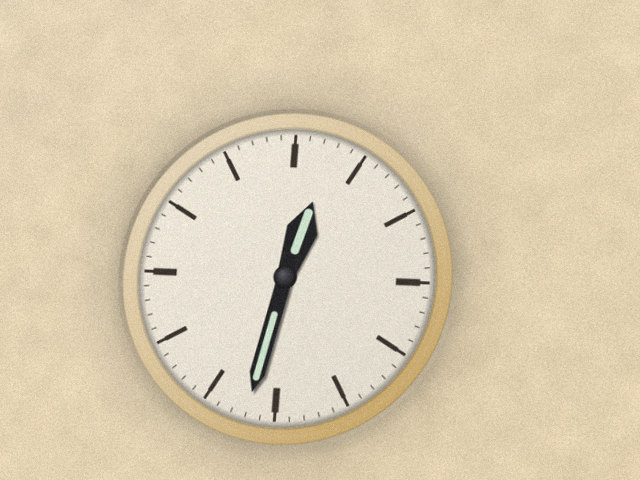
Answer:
h=12 m=32
